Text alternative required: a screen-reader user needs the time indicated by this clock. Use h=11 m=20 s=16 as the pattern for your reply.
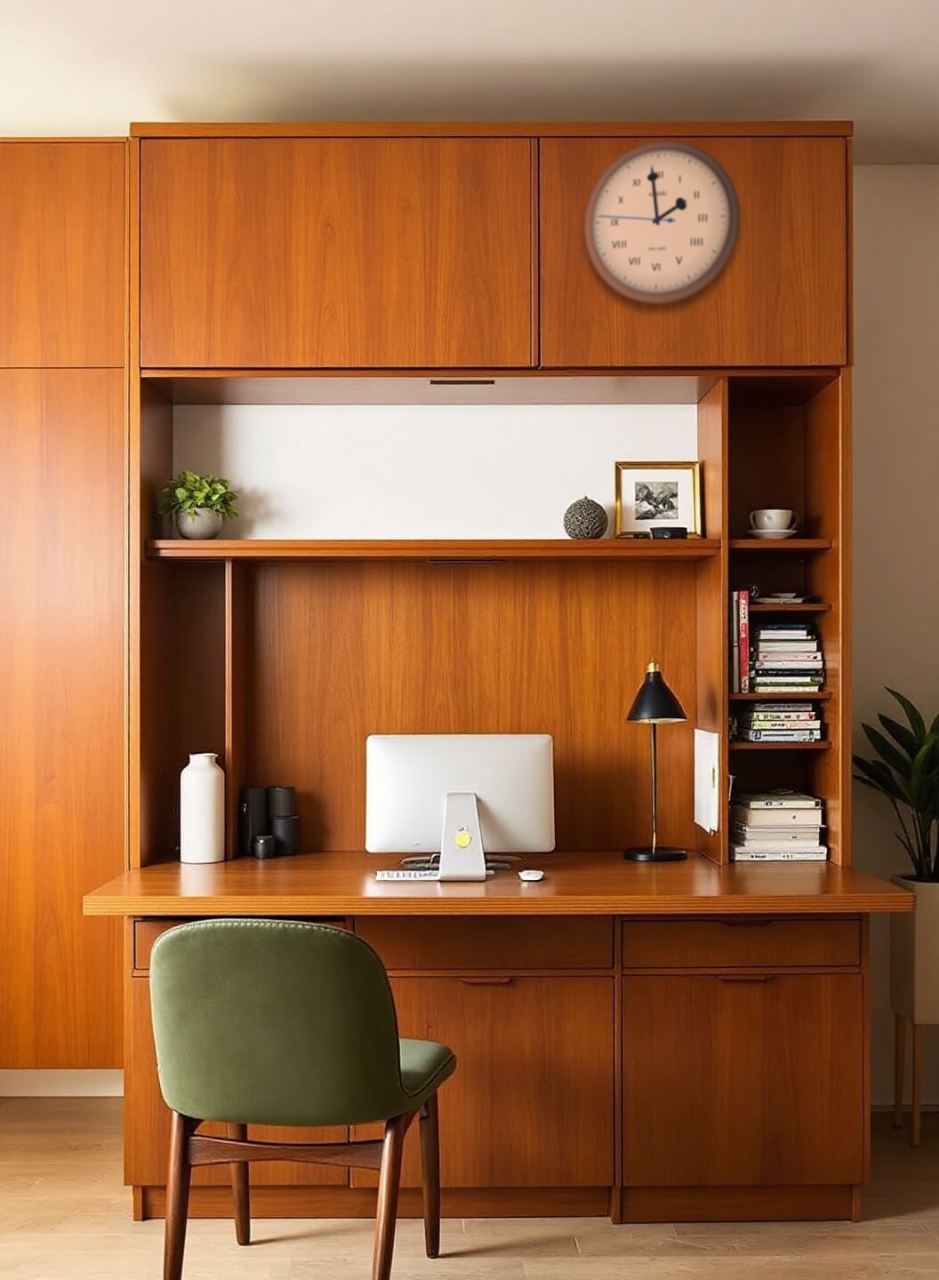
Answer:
h=1 m=58 s=46
